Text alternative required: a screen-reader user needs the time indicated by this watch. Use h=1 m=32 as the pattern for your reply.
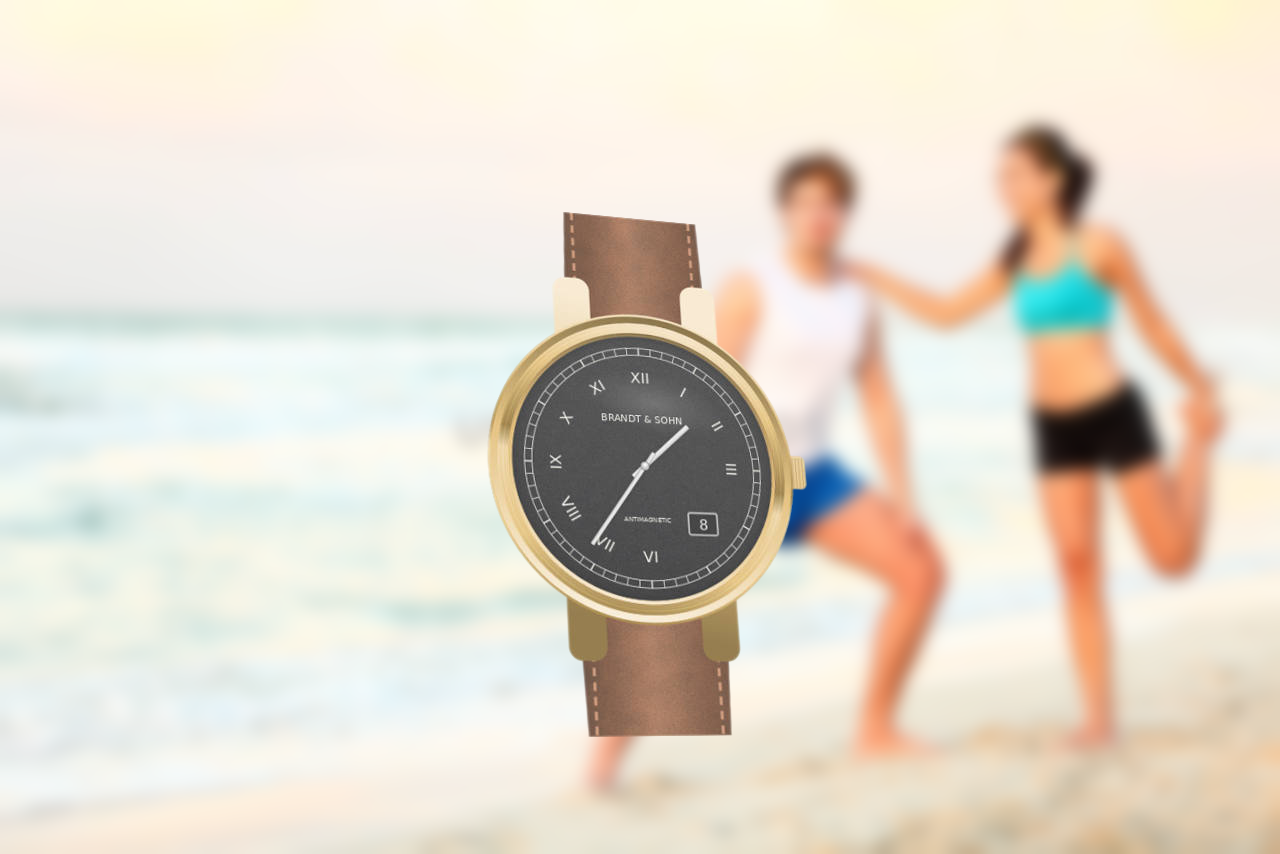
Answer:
h=1 m=36
